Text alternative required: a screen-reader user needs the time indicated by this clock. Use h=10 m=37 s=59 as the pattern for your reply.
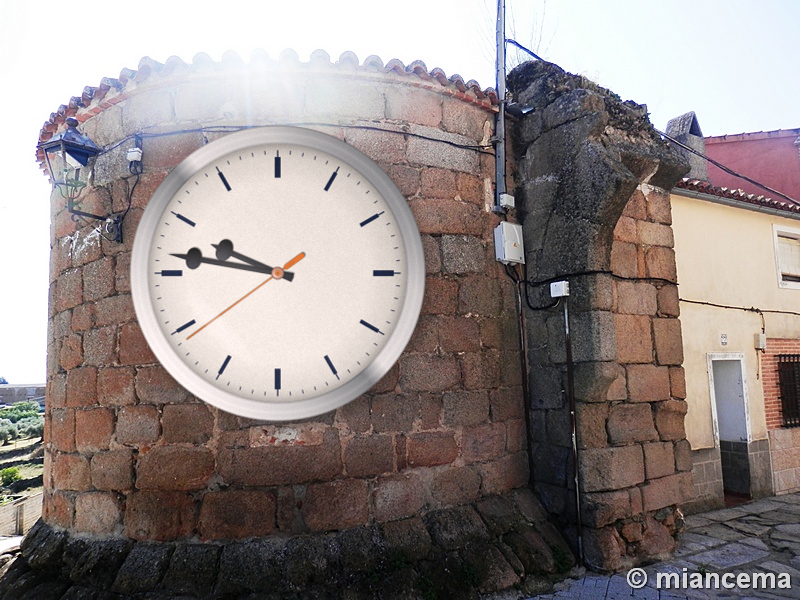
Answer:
h=9 m=46 s=39
